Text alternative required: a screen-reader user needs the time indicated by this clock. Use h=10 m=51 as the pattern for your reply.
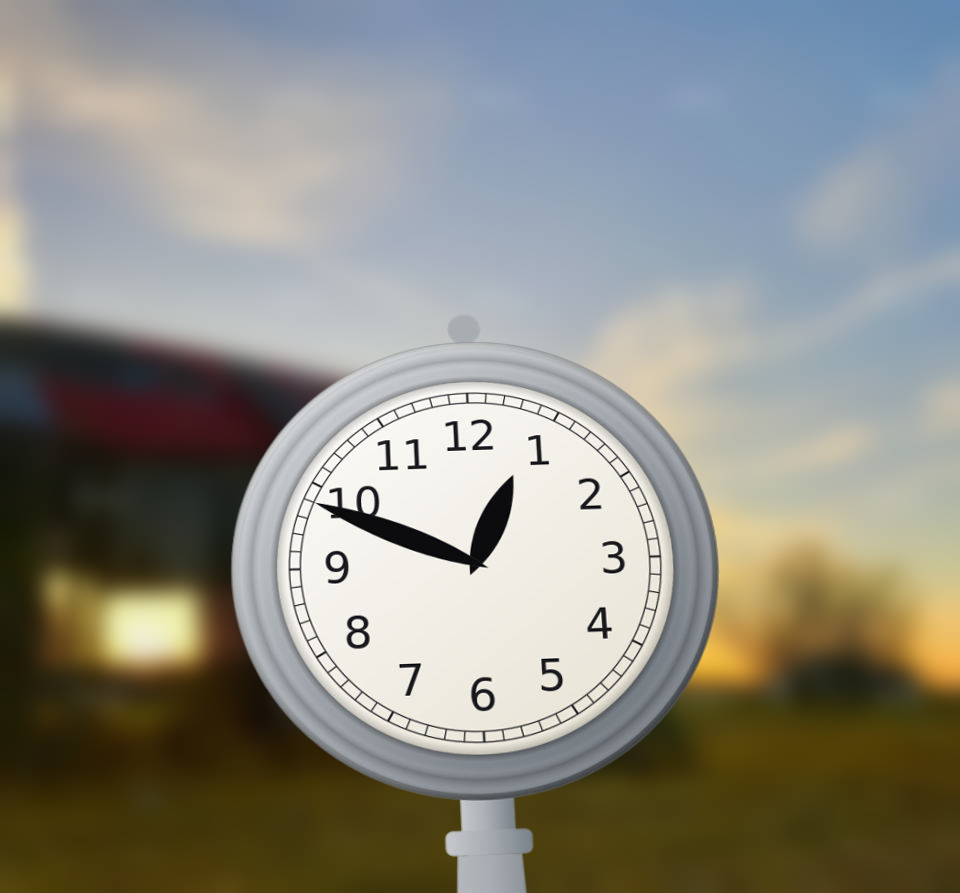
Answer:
h=12 m=49
